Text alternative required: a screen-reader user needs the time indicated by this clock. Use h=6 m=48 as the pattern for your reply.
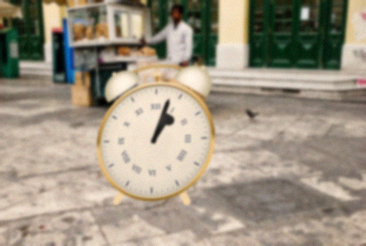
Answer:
h=1 m=3
